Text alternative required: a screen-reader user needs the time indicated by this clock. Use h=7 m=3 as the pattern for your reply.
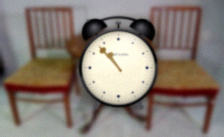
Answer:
h=10 m=53
